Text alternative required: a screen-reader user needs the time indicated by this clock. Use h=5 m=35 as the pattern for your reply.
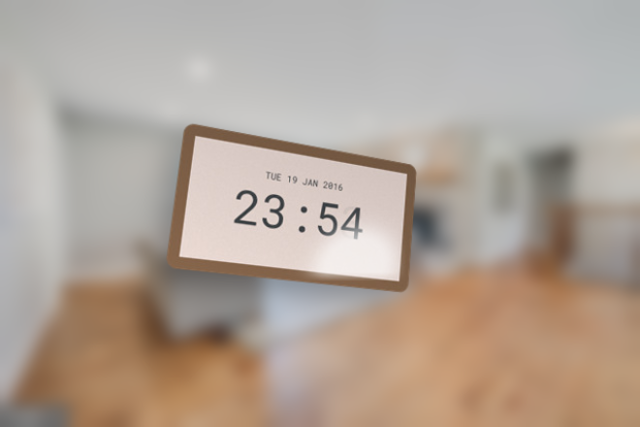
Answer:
h=23 m=54
